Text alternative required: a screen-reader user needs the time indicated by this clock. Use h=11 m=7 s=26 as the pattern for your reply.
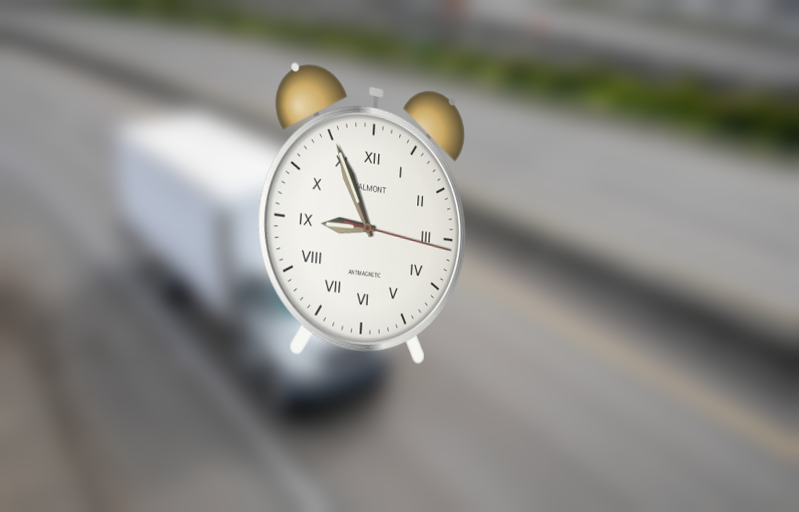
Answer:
h=8 m=55 s=16
